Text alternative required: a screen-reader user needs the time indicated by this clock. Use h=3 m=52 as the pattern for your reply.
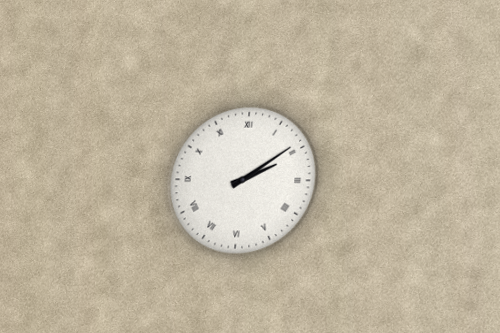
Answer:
h=2 m=9
